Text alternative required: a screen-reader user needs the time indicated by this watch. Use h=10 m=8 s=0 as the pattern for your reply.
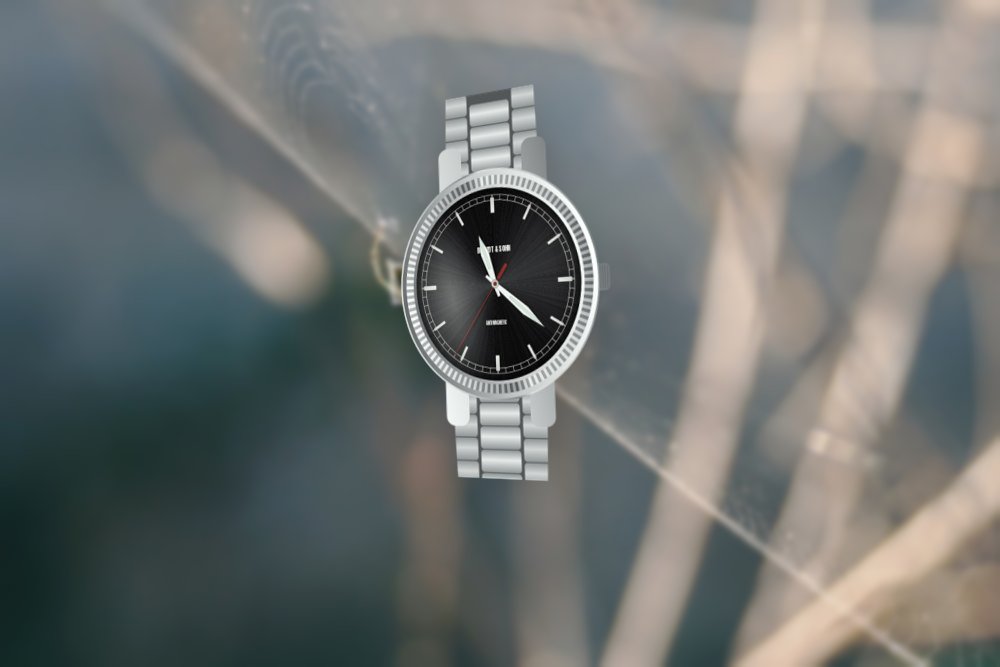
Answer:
h=11 m=21 s=36
